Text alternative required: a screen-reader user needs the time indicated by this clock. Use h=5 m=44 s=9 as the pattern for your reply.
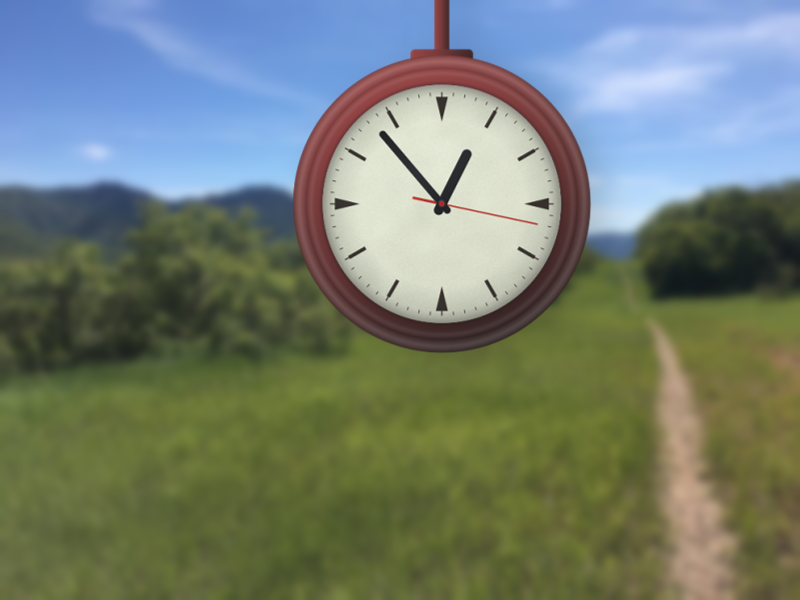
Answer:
h=12 m=53 s=17
